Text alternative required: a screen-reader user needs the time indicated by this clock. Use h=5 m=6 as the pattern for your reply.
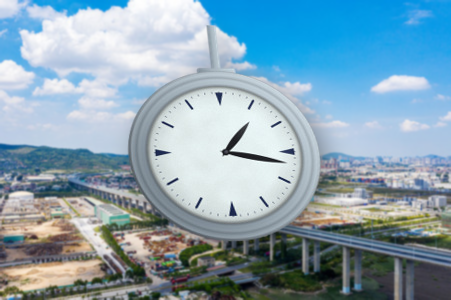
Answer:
h=1 m=17
